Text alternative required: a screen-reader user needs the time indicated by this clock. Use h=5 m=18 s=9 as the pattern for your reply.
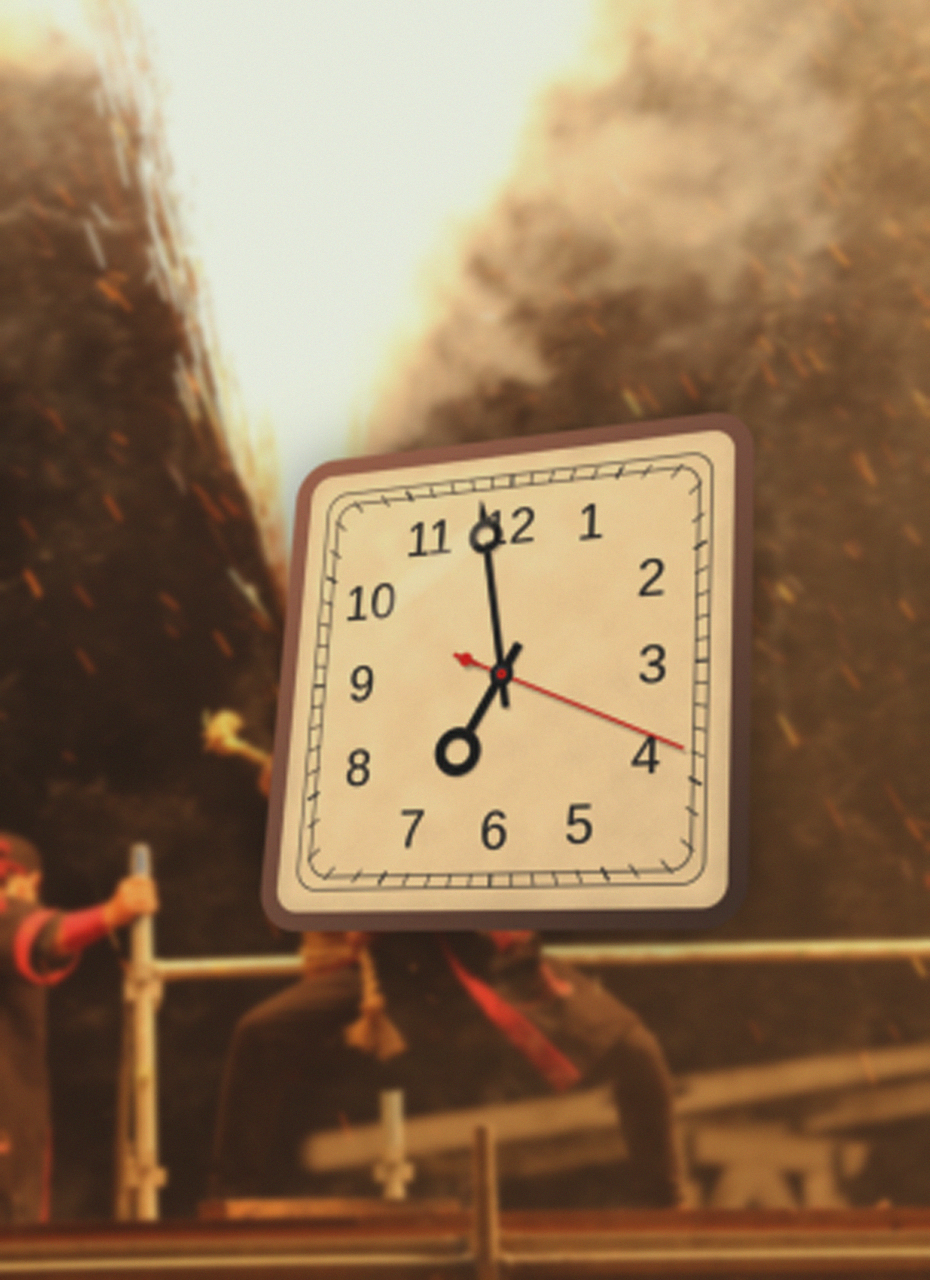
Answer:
h=6 m=58 s=19
